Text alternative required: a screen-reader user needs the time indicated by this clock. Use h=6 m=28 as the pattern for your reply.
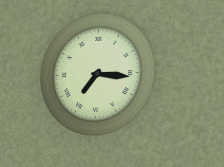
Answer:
h=7 m=16
